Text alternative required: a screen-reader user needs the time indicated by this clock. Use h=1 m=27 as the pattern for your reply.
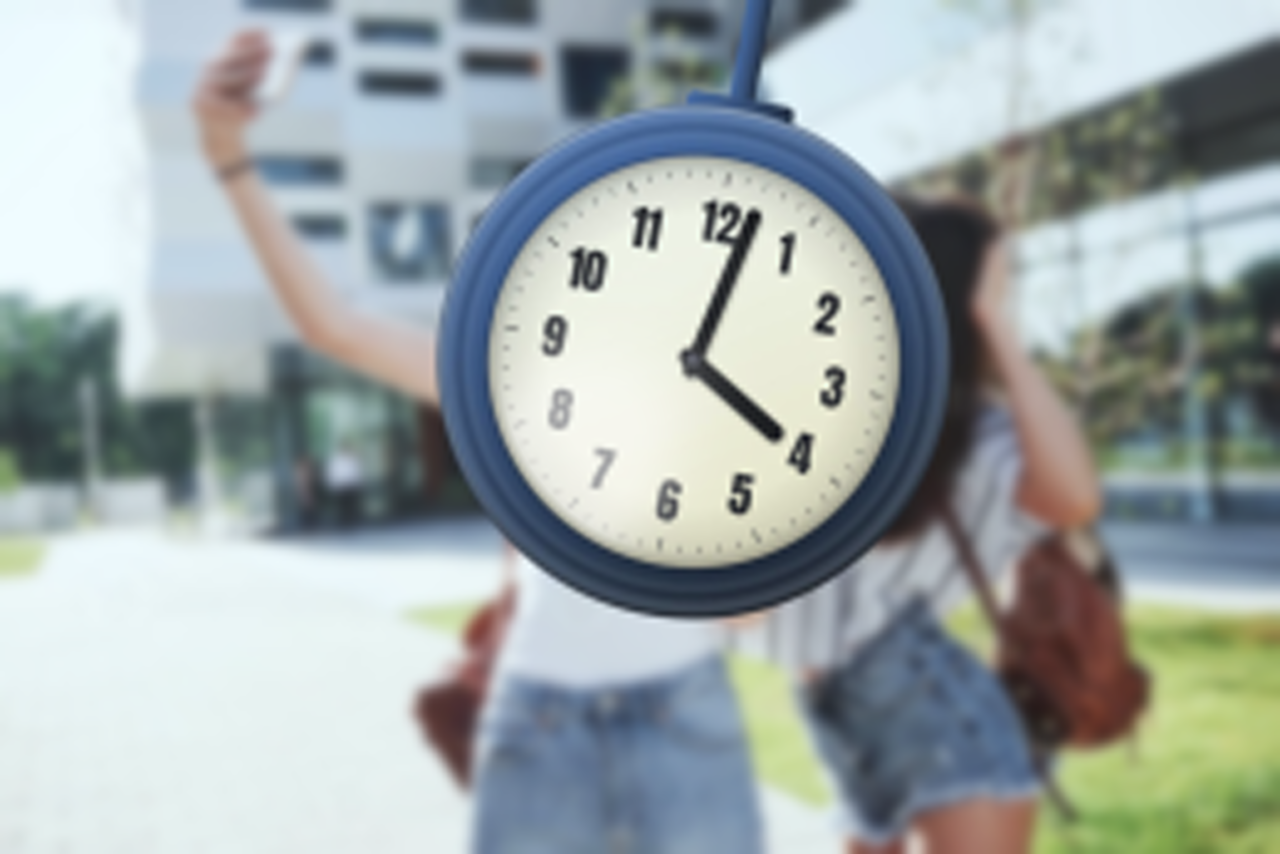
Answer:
h=4 m=2
